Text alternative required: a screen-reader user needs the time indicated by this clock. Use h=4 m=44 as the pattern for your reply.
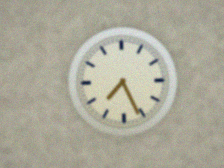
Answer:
h=7 m=26
